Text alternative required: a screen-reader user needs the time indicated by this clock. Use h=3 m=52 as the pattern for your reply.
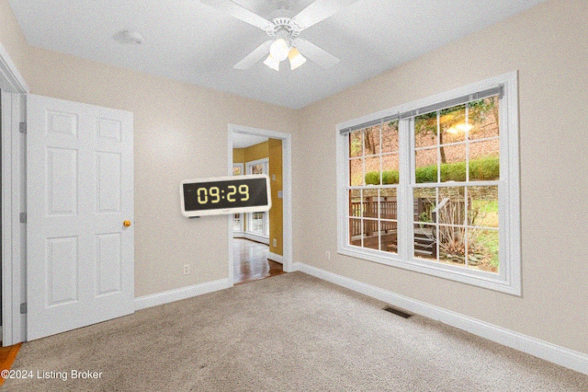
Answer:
h=9 m=29
